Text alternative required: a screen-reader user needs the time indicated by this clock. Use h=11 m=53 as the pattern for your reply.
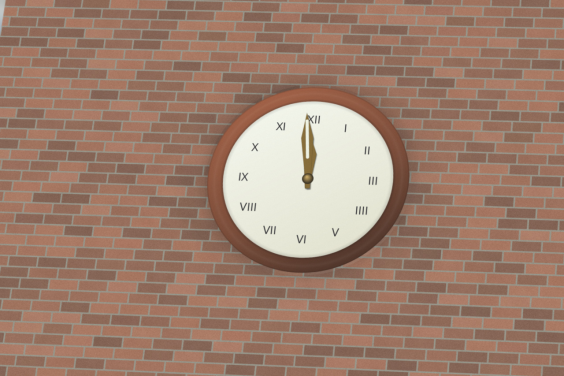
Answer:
h=11 m=59
